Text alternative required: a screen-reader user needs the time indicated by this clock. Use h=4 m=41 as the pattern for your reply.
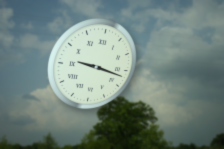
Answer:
h=9 m=17
